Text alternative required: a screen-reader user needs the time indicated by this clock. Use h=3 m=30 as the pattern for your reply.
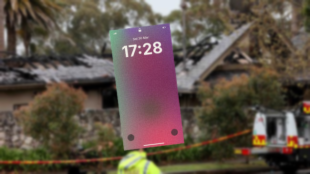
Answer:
h=17 m=28
